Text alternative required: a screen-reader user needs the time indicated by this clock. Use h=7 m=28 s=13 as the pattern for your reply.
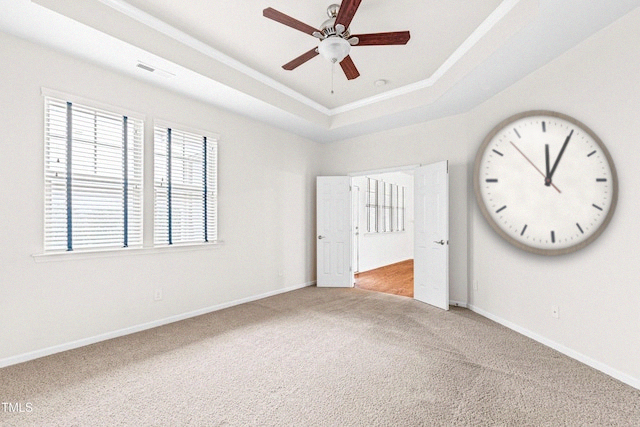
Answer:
h=12 m=4 s=53
